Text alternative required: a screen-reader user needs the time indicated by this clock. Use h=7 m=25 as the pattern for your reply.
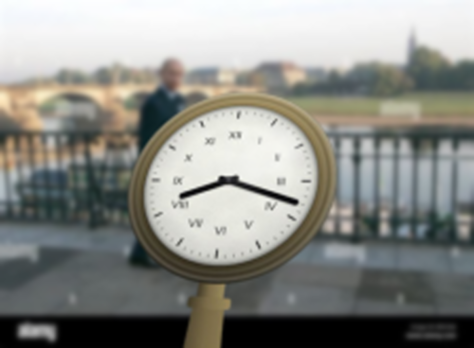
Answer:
h=8 m=18
